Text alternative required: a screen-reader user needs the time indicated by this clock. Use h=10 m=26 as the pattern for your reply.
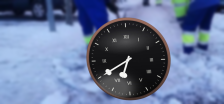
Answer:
h=6 m=40
